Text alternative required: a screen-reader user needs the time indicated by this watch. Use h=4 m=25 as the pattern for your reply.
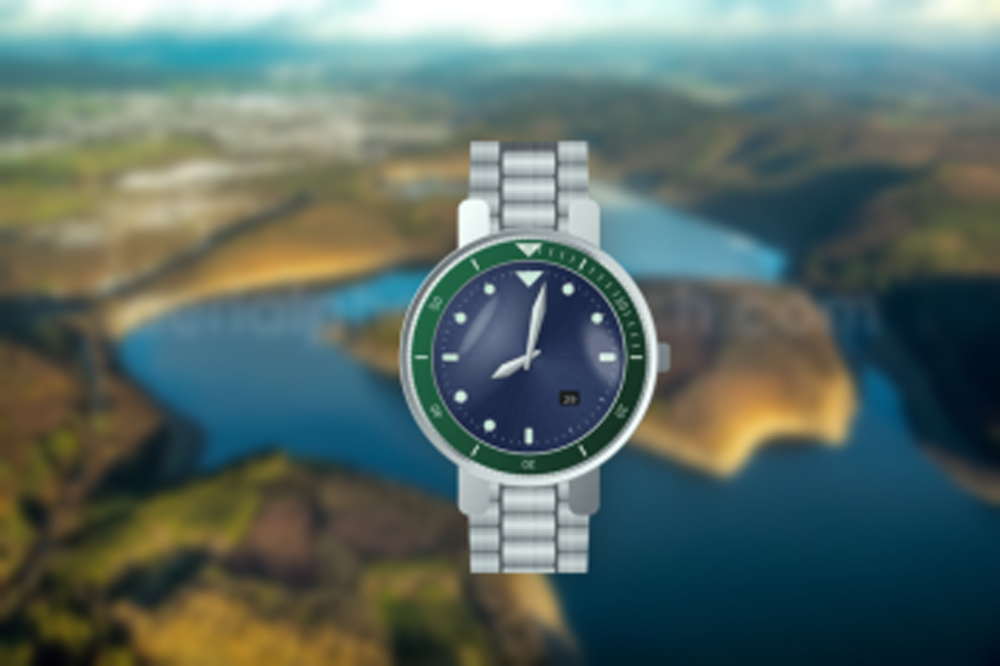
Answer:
h=8 m=2
